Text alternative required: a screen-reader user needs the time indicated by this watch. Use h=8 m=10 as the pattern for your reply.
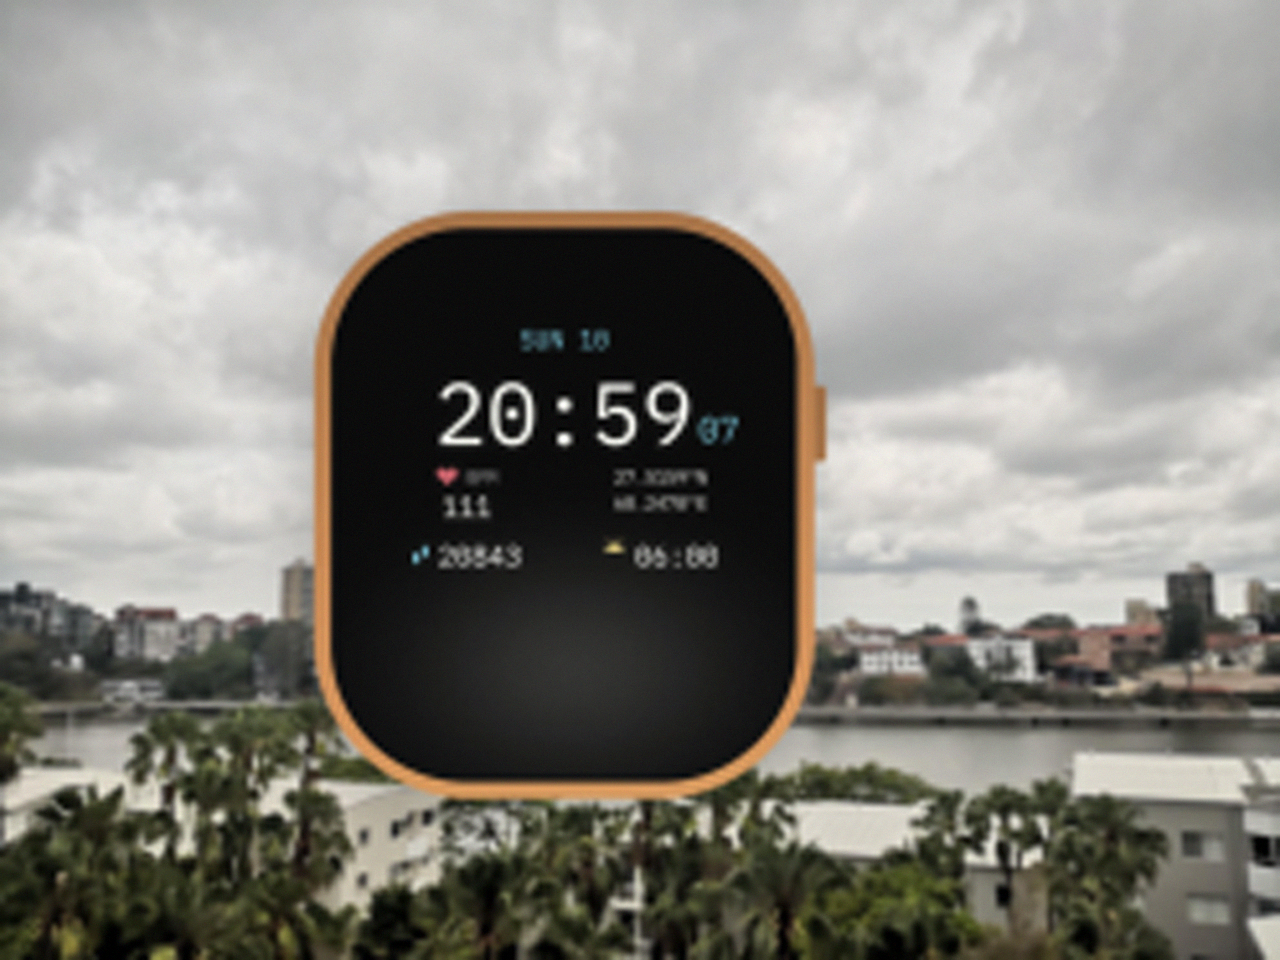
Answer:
h=20 m=59
